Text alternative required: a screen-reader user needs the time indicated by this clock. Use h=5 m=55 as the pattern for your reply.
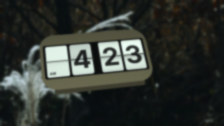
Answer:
h=4 m=23
